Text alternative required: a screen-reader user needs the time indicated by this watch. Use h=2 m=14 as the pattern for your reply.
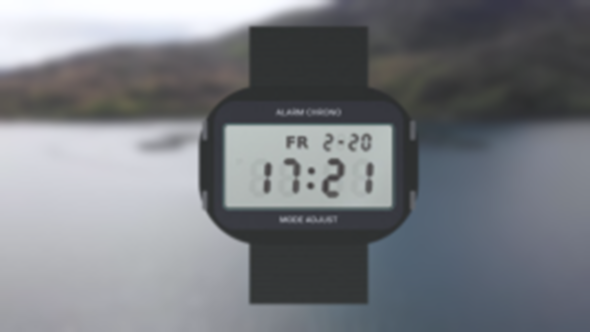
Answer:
h=17 m=21
